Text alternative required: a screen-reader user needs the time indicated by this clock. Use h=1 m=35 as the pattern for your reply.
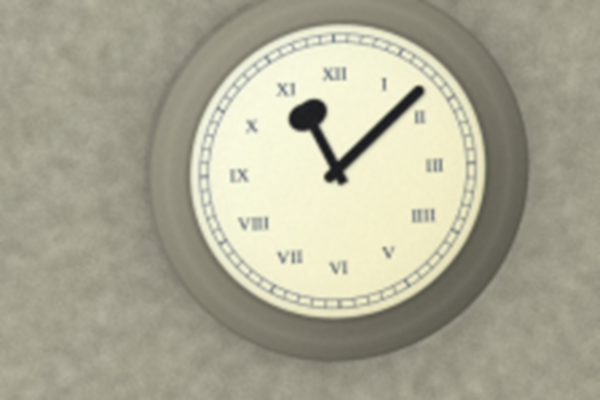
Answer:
h=11 m=8
